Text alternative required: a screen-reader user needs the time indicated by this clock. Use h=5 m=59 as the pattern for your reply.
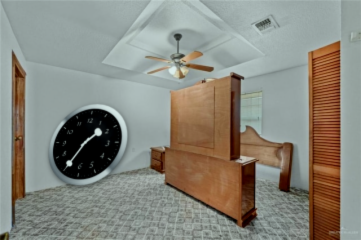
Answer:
h=1 m=35
